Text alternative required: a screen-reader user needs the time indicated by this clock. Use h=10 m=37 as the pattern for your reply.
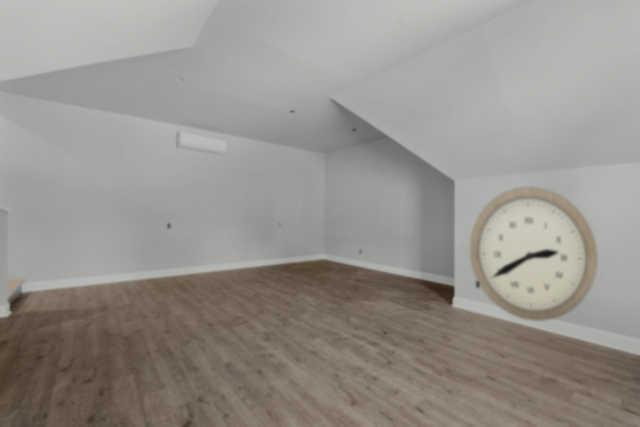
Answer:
h=2 m=40
